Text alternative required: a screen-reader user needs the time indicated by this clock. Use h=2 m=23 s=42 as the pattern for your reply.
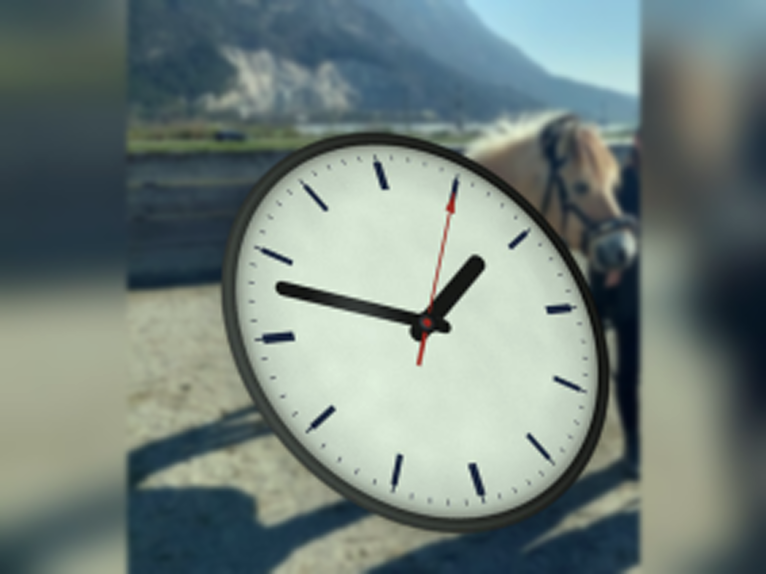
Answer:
h=1 m=48 s=5
